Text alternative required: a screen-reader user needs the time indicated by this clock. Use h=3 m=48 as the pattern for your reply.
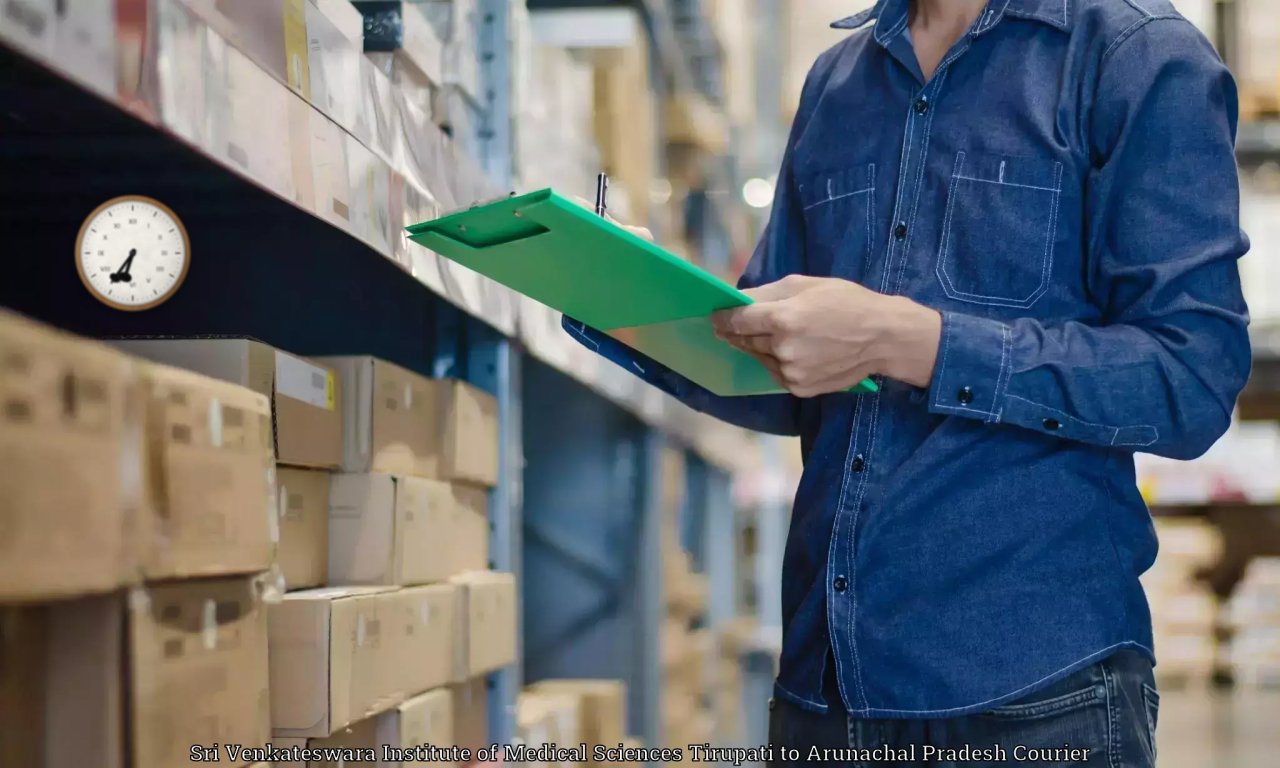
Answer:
h=6 m=36
